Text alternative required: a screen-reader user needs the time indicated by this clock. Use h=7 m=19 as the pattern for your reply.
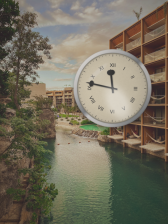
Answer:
h=11 m=47
